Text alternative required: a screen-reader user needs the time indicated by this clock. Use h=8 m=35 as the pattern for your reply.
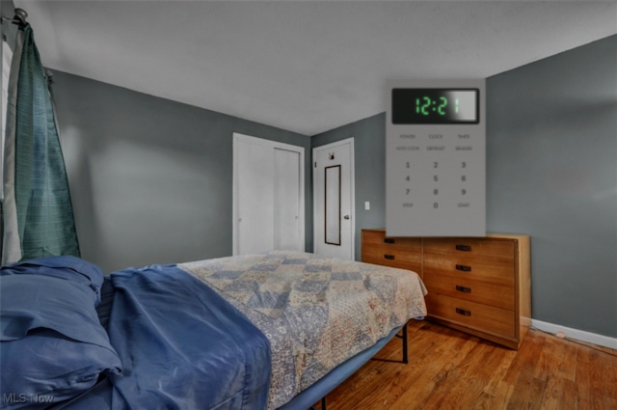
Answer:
h=12 m=21
